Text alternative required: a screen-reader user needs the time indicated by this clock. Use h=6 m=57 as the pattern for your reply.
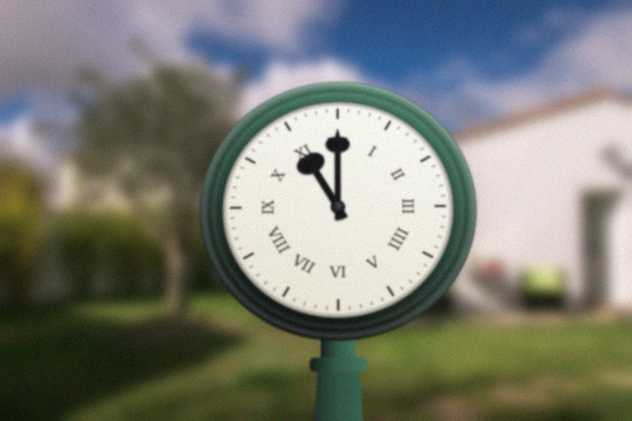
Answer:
h=11 m=0
